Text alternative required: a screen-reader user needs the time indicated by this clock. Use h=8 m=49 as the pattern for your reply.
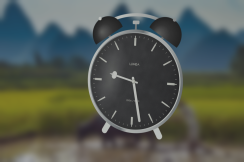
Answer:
h=9 m=28
